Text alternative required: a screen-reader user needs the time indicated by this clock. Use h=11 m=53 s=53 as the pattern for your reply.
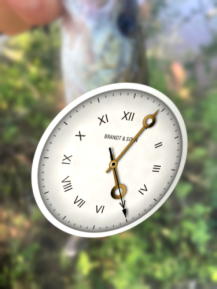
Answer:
h=5 m=4 s=25
